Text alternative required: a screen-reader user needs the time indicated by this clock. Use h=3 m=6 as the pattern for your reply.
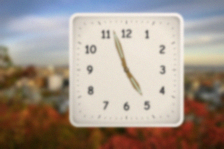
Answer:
h=4 m=57
